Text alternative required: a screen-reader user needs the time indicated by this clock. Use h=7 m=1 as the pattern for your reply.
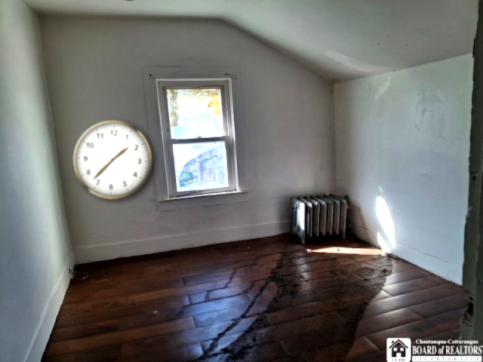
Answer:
h=1 m=37
